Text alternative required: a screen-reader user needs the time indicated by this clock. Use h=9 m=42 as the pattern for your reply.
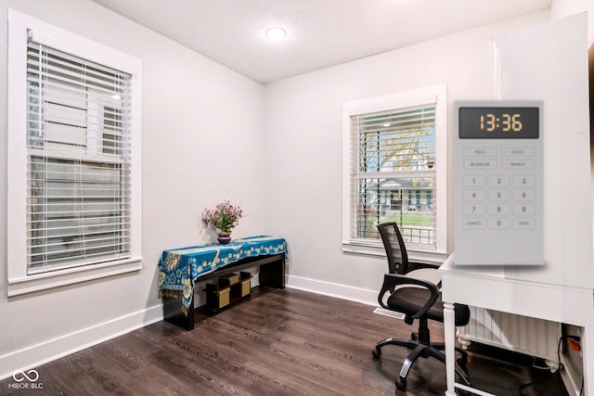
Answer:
h=13 m=36
